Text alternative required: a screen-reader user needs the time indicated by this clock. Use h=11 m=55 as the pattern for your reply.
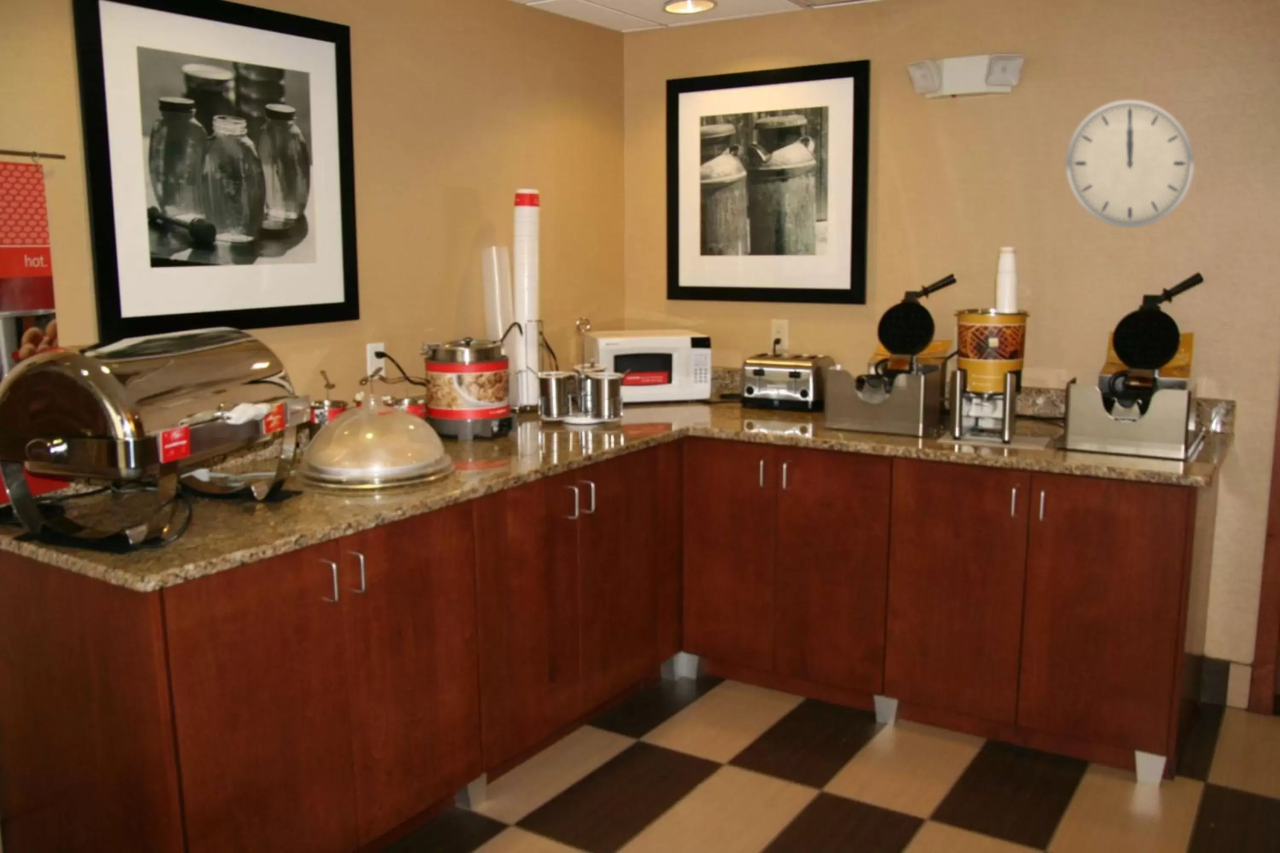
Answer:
h=12 m=0
